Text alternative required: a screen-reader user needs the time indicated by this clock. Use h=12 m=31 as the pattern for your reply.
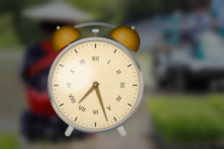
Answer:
h=7 m=27
